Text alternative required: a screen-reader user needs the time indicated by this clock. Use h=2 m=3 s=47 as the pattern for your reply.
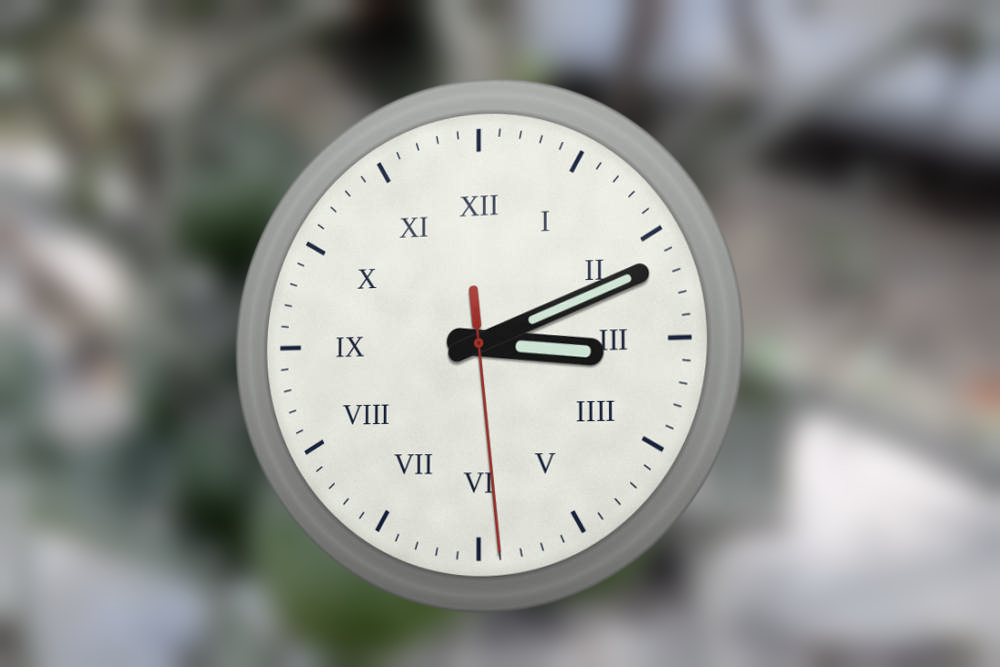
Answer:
h=3 m=11 s=29
